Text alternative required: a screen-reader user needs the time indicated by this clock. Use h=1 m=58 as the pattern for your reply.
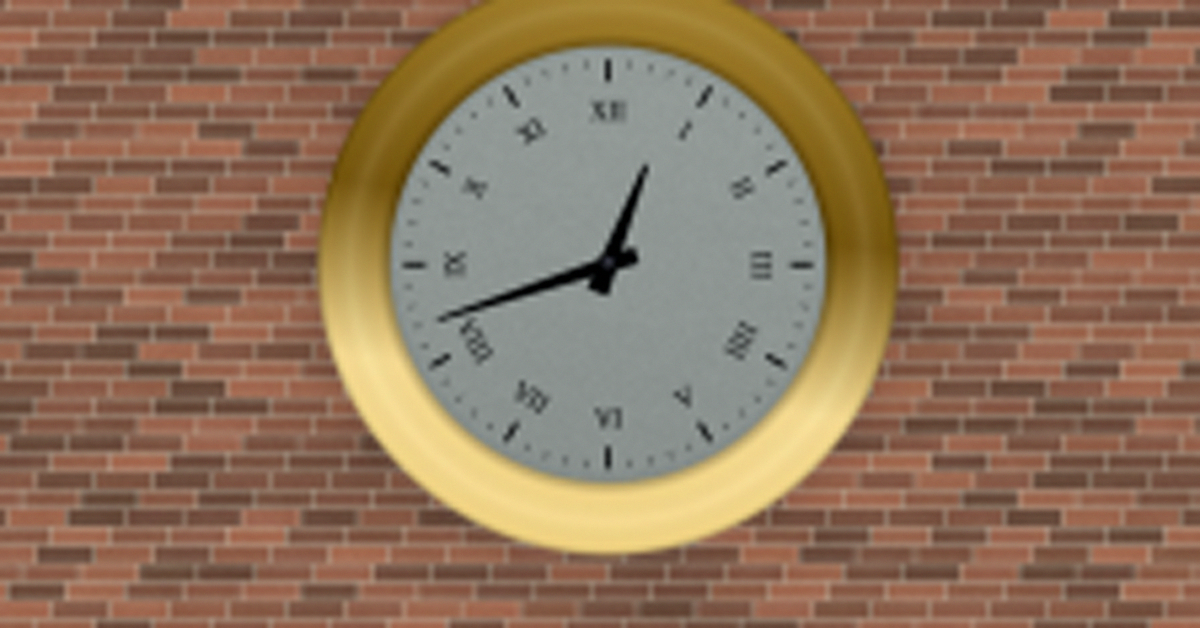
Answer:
h=12 m=42
